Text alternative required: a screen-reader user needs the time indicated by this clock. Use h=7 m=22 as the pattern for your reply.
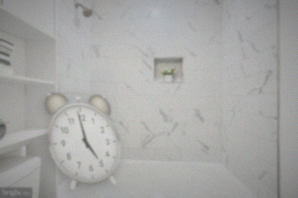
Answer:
h=4 m=59
